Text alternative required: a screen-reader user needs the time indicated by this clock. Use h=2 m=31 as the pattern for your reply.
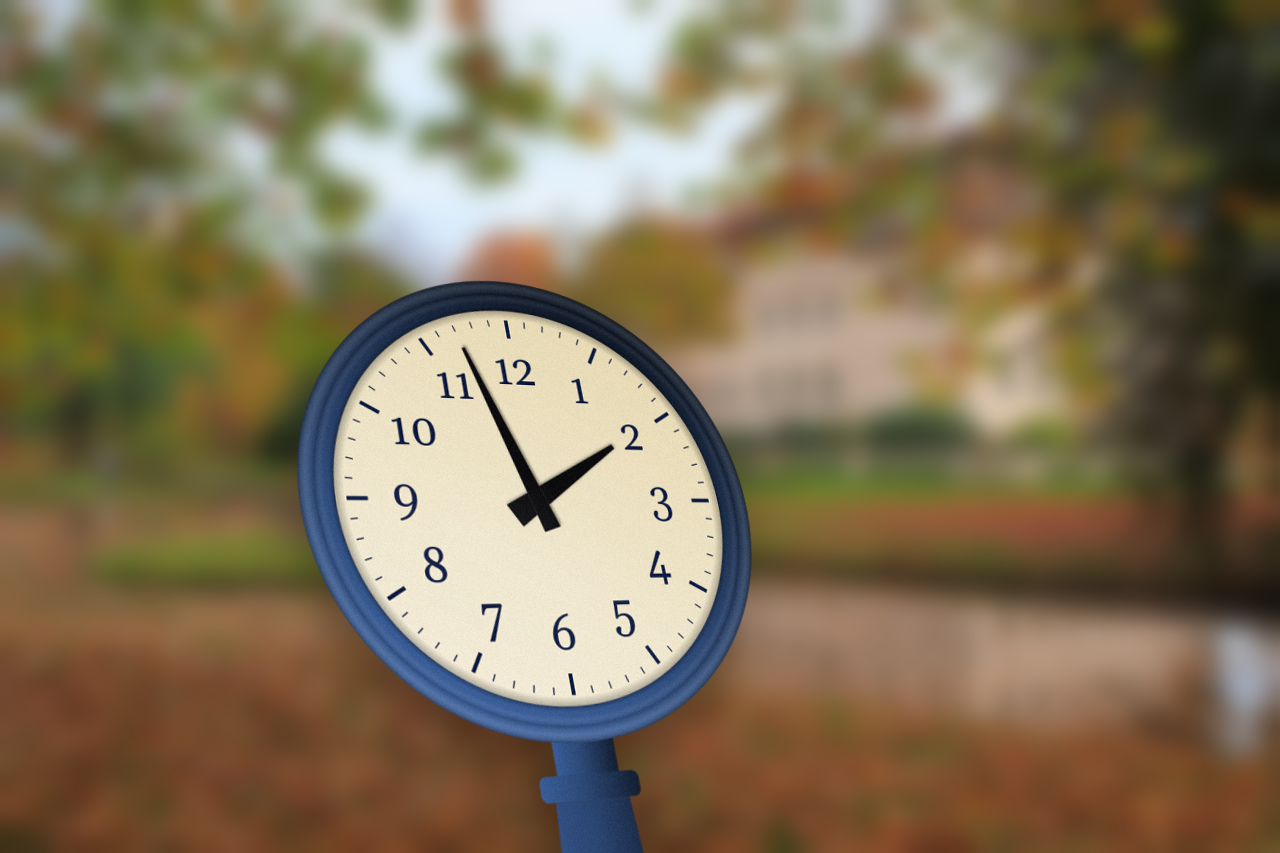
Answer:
h=1 m=57
